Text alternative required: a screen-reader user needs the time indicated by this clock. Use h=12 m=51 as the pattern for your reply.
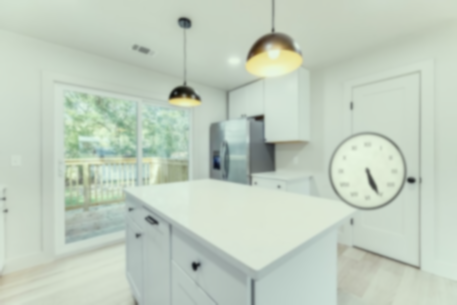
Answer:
h=5 m=26
